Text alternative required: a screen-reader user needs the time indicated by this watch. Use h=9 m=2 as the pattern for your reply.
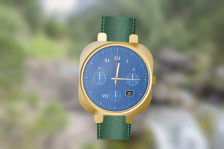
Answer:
h=12 m=15
